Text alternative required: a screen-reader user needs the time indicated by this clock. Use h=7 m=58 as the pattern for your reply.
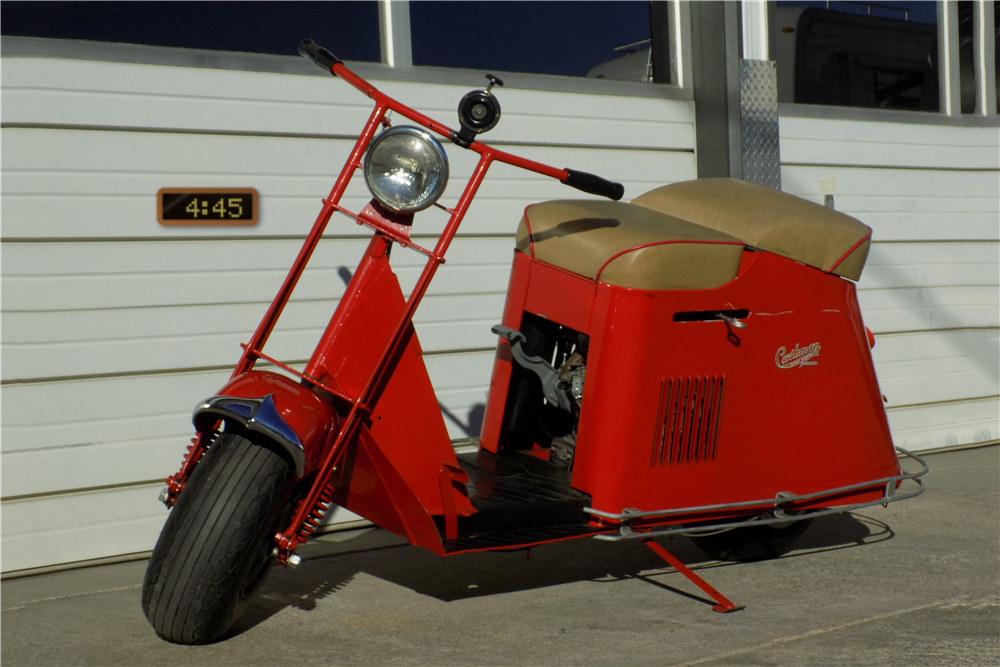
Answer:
h=4 m=45
